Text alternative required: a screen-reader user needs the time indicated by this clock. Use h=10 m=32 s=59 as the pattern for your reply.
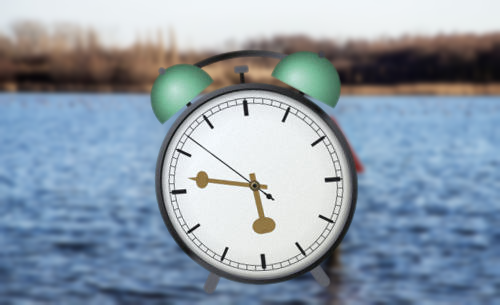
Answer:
h=5 m=46 s=52
